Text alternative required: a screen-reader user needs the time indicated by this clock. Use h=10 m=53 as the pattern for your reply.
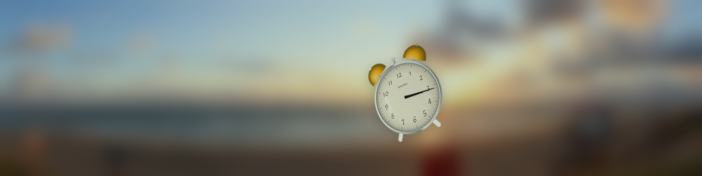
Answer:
h=3 m=16
